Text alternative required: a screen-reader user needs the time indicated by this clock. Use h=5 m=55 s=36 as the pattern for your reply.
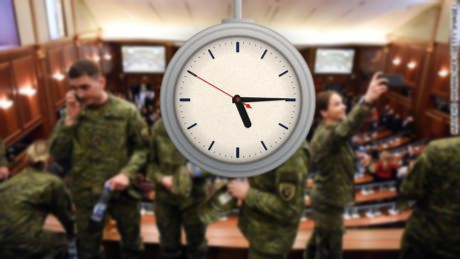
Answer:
h=5 m=14 s=50
